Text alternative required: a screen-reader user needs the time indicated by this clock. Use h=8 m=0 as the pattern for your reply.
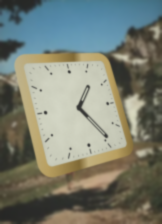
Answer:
h=1 m=24
